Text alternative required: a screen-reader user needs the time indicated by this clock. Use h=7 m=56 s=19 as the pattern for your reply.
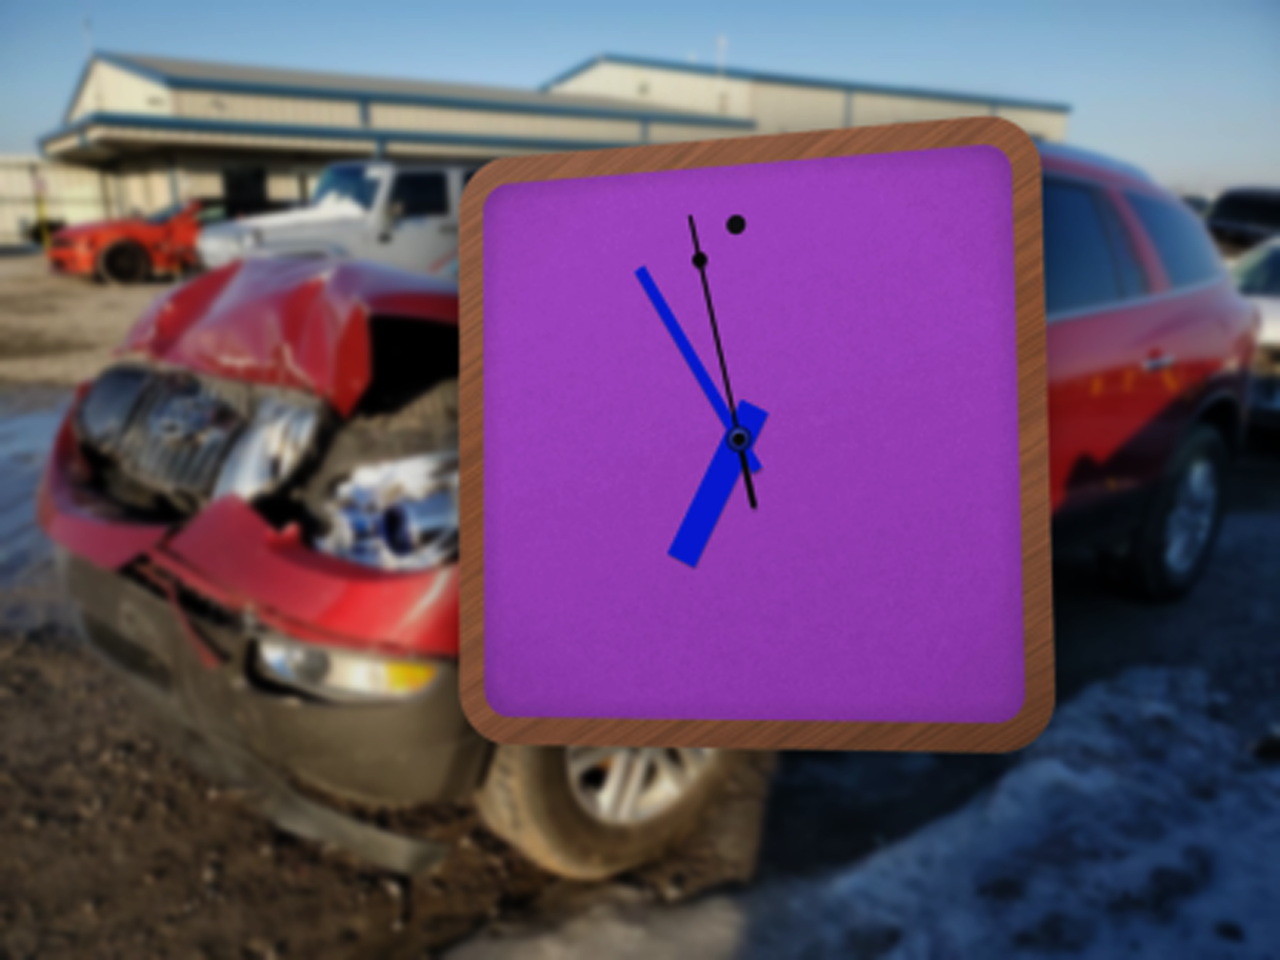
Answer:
h=6 m=54 s=58
